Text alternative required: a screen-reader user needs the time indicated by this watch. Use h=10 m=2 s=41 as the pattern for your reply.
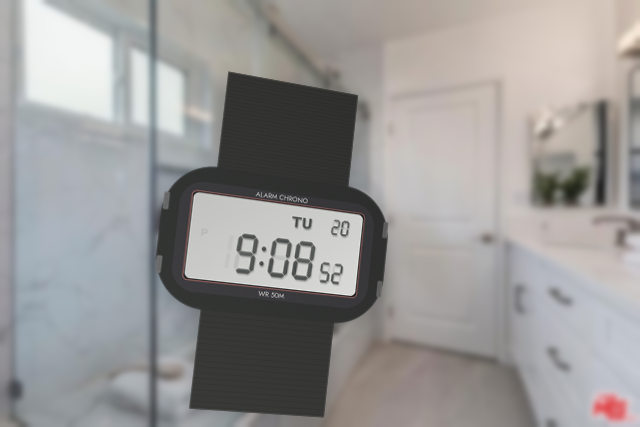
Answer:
h=9 m=8 s=52
